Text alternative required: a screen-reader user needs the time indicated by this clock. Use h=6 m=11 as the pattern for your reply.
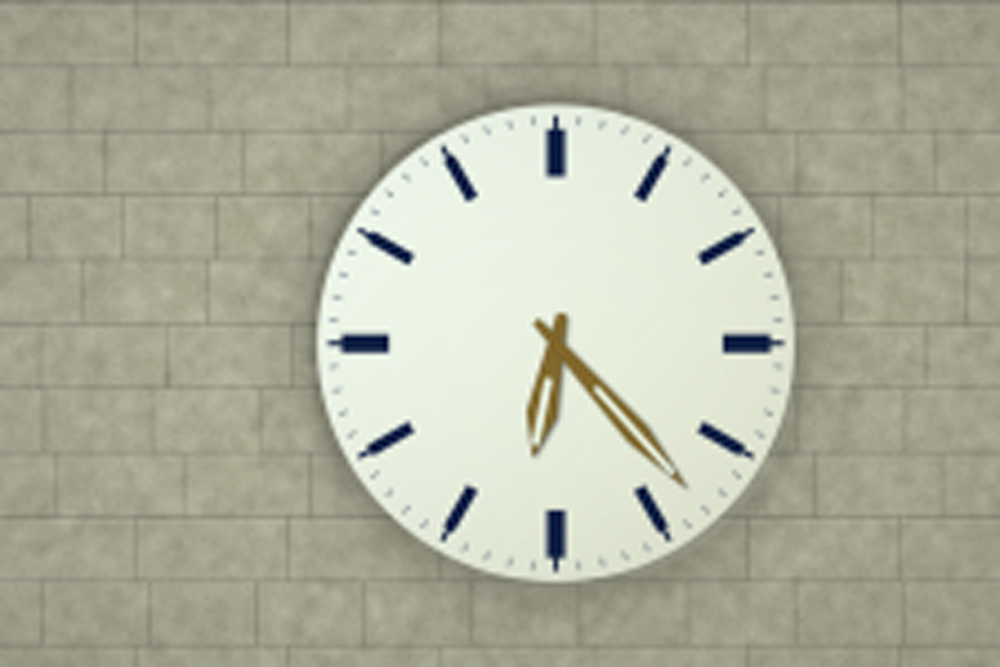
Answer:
h=6 m=23
